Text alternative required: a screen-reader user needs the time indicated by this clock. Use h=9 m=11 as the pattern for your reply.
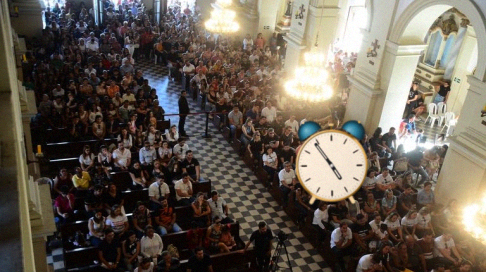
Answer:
h=4 m=54
